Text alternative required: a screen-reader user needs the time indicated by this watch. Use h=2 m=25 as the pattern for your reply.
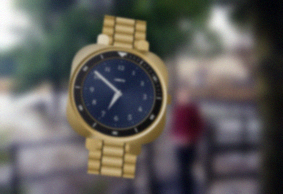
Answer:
h=6 m=51
